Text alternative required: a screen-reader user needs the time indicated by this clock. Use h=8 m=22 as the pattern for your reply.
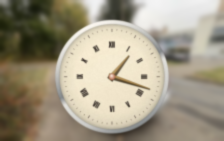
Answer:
h=1 m=18
